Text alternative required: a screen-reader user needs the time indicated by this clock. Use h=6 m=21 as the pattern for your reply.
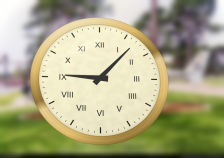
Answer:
h=9 m=7
